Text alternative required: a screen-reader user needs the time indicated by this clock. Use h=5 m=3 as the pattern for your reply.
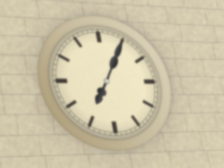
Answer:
h=7 m=5
